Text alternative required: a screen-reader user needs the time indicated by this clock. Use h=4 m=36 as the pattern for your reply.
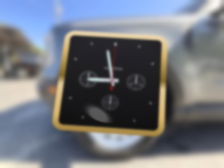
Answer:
h=8 m=58
